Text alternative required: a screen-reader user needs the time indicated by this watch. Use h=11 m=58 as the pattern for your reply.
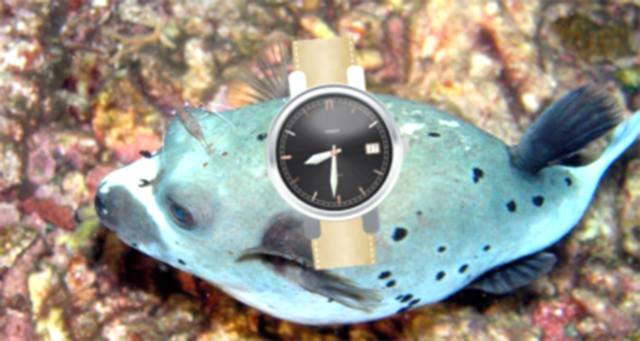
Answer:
h=8 m=31
